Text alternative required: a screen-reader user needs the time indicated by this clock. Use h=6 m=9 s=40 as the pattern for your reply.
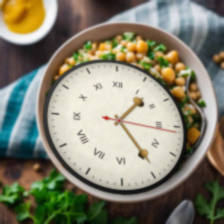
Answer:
h=1 m=24 s=16
